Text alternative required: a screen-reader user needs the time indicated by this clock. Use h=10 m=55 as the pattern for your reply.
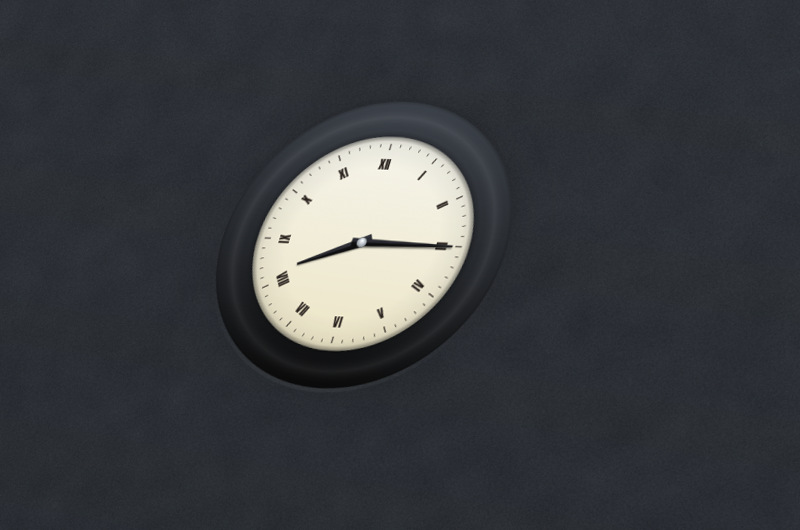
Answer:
h=8 m=15
